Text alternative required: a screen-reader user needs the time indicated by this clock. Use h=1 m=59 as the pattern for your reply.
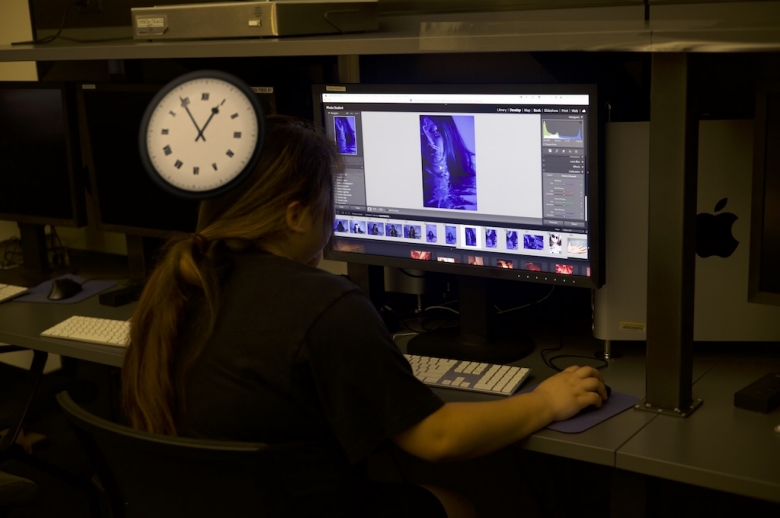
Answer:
h=12 m=54
